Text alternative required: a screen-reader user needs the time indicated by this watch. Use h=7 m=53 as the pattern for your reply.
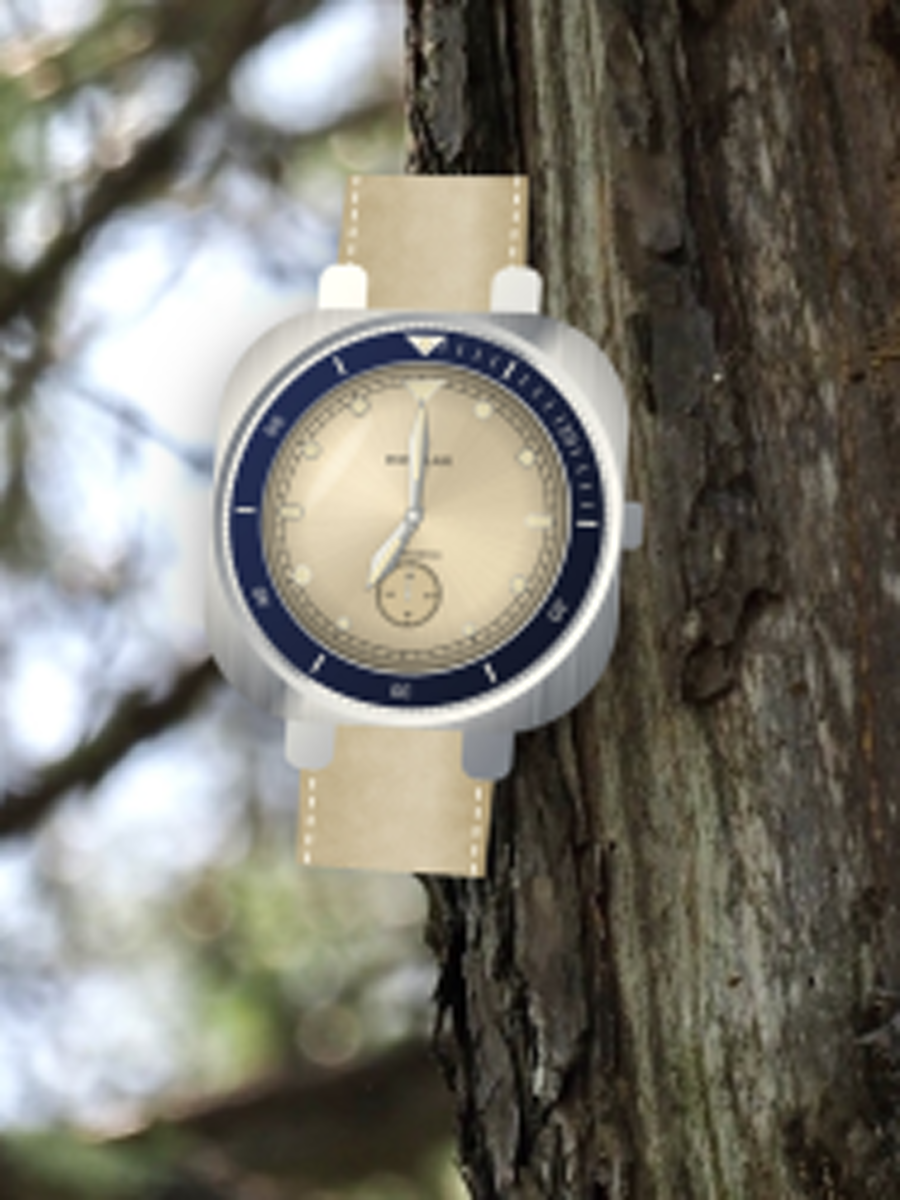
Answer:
h=7 m=0
